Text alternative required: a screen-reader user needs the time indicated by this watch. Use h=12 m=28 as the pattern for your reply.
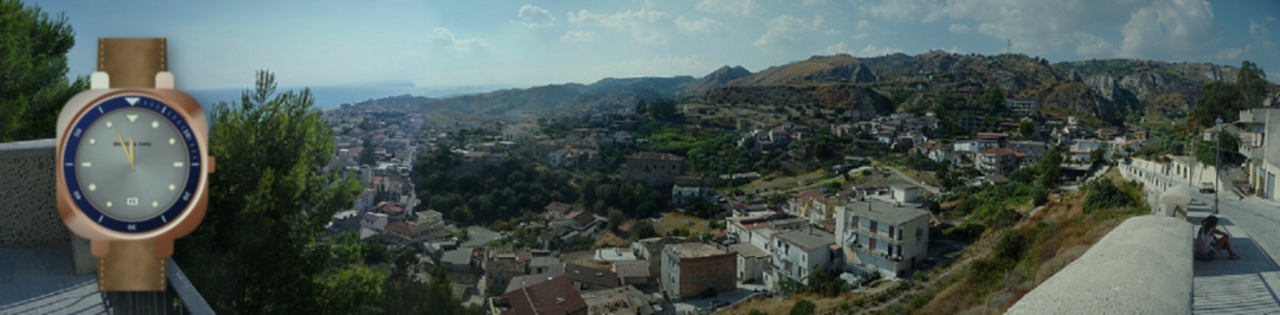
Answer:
h=11 m=56
